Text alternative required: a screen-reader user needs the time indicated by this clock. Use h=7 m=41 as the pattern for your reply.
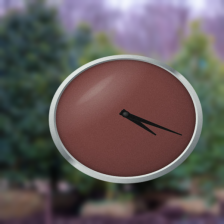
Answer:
h=4 m=19
